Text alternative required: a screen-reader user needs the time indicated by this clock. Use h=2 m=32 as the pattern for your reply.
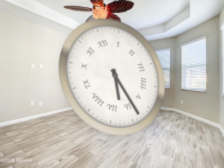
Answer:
h=6 m=28
